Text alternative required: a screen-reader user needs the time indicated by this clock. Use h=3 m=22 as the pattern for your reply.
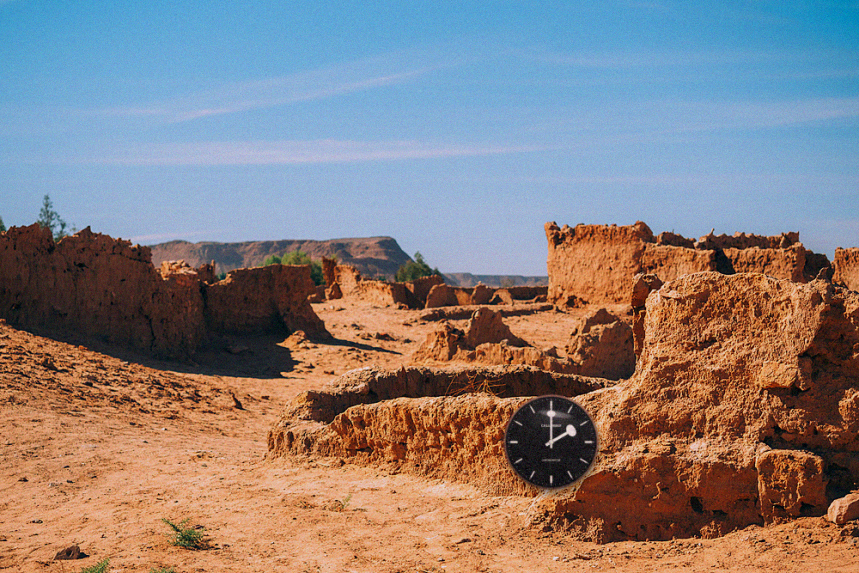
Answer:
h=2 m=0
